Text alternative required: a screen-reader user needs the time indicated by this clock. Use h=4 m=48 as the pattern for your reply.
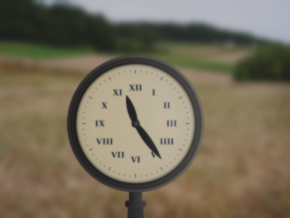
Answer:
h=11 m=24
